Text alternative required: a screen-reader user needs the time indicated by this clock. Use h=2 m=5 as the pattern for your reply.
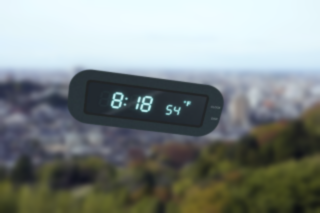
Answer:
h=8 m=18
